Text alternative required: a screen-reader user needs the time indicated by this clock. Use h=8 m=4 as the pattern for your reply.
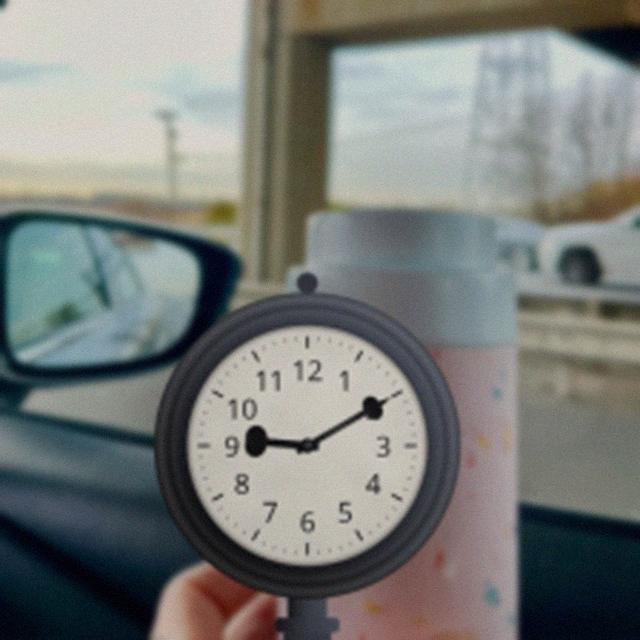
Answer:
h=9 m=10
